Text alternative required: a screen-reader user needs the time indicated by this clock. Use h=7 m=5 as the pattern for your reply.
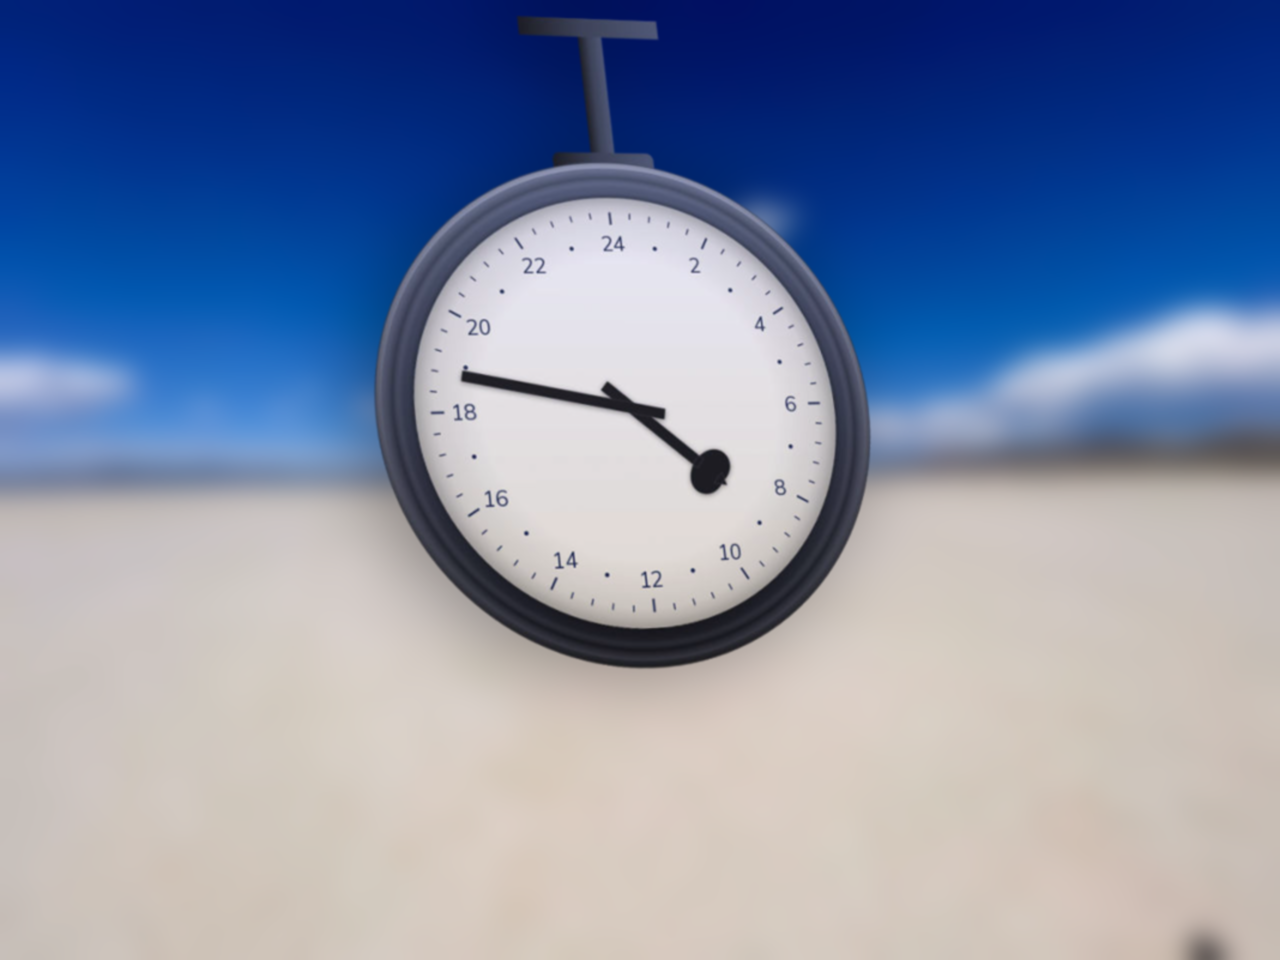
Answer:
h=8 m=47
